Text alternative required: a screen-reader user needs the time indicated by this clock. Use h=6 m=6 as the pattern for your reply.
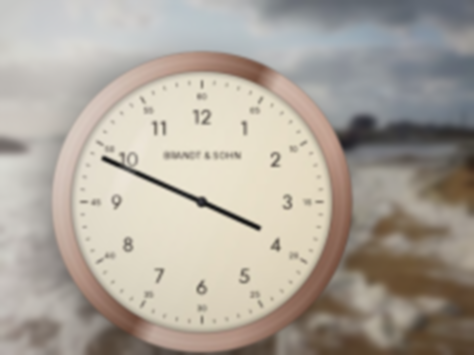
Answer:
h=3 m=49
